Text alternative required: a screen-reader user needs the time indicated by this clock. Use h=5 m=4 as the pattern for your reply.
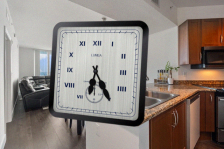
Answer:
h=6 m=25
